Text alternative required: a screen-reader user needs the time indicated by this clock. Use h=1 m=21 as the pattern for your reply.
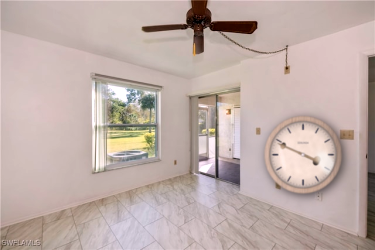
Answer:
h=3 m=49
